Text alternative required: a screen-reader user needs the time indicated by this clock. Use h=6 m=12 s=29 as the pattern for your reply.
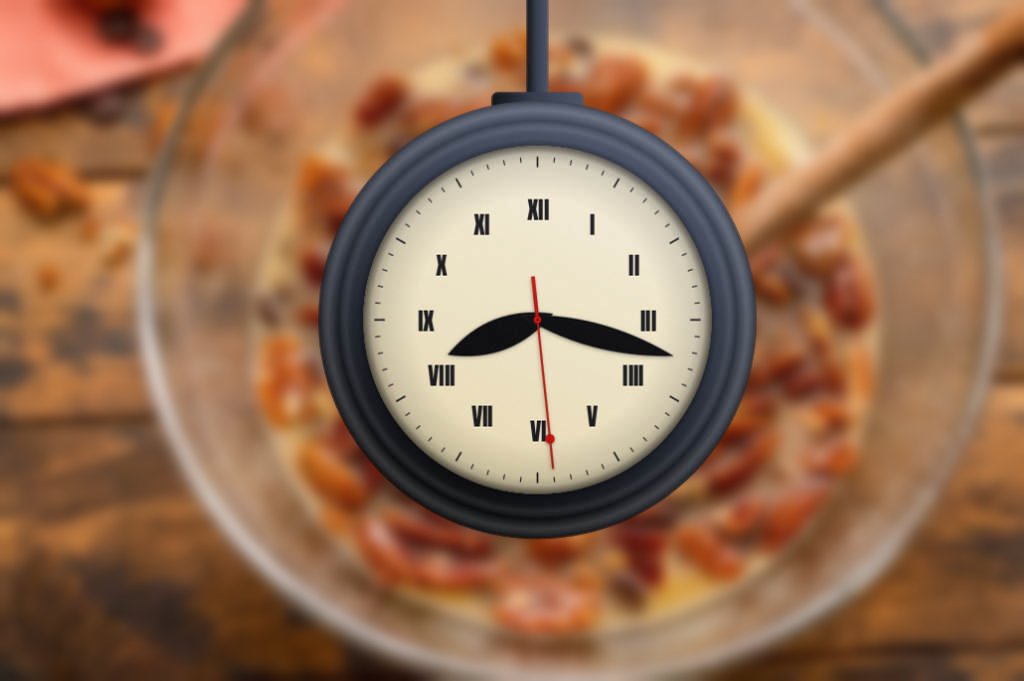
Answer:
h=8 m=17 s=29
